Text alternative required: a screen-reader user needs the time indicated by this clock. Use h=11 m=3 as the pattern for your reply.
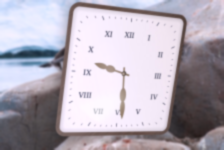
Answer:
h=9 m=29
